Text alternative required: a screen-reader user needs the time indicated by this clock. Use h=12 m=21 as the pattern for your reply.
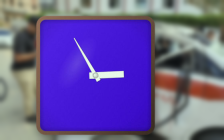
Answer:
h=2 m=55
